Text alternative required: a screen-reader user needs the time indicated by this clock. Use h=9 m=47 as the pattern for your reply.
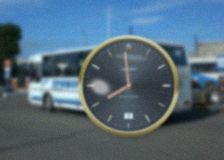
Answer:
h=7 m=59
